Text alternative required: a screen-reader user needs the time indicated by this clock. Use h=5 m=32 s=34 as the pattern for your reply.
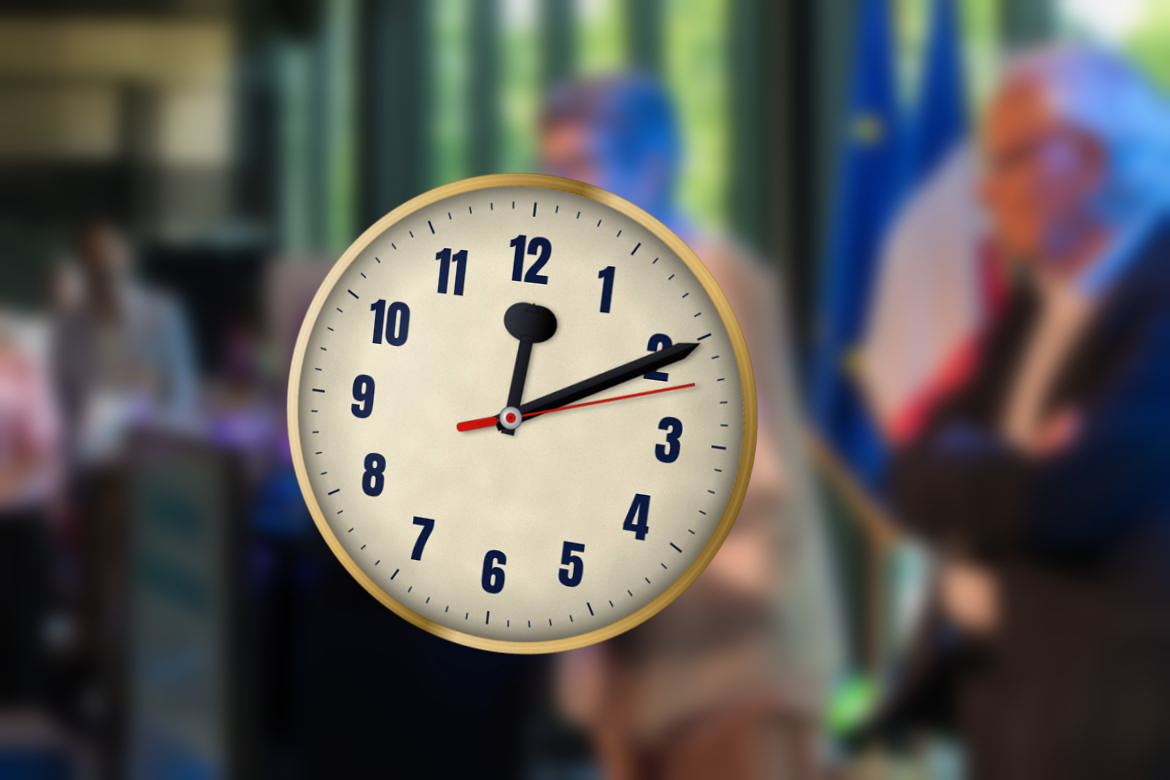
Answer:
h=12 m=10 s=12
